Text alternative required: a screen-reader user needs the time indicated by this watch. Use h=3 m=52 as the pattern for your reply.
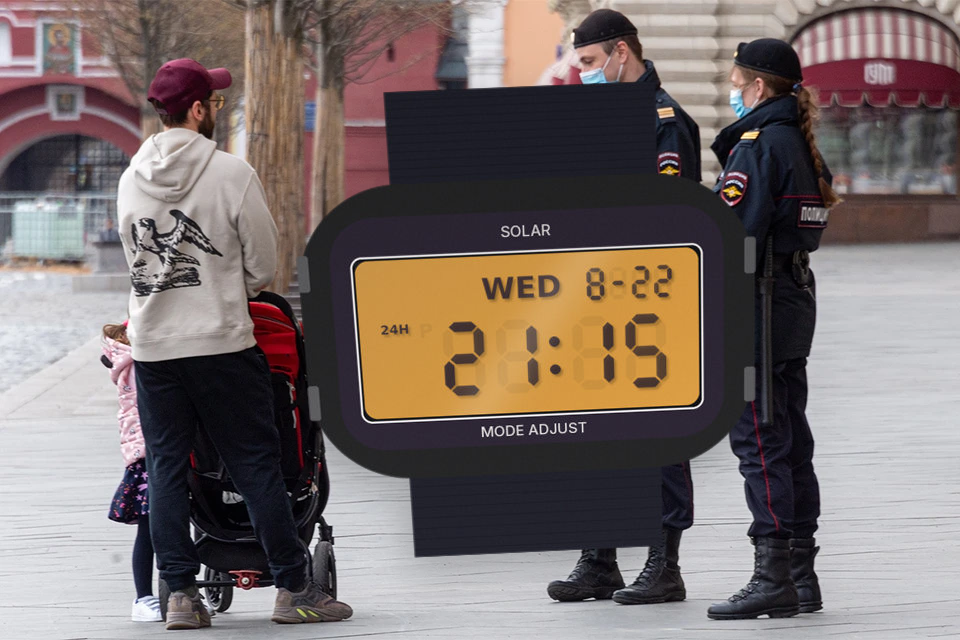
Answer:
h=21 m=15
